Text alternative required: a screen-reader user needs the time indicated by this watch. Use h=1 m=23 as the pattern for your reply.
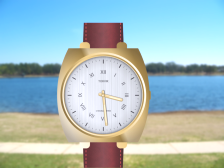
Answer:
h=3 m=29
